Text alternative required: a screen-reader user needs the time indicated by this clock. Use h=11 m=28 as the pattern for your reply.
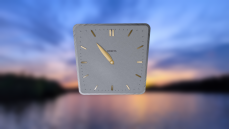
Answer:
h=10 m=54
